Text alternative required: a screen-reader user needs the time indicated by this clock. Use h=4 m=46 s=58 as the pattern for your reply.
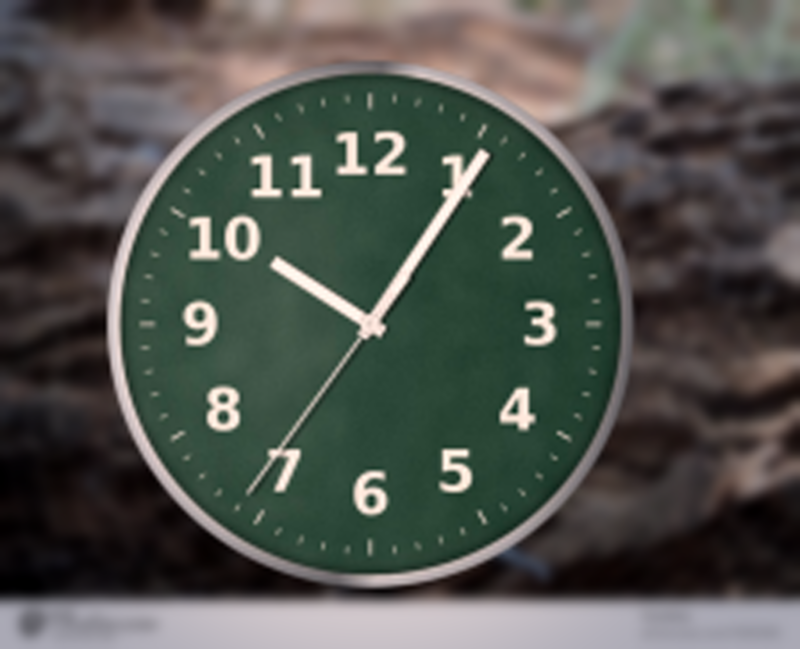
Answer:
h=10 m=5 s=36
